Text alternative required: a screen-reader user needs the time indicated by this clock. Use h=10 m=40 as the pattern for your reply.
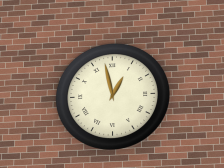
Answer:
h=12 m=58
